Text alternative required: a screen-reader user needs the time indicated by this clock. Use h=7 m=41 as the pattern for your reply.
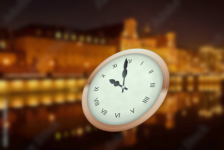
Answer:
h=9 m=59
